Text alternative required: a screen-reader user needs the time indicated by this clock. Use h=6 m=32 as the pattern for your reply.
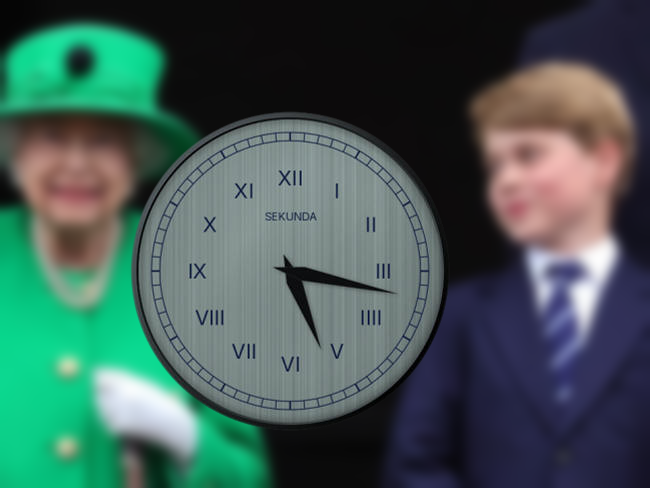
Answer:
h=5 m=17
